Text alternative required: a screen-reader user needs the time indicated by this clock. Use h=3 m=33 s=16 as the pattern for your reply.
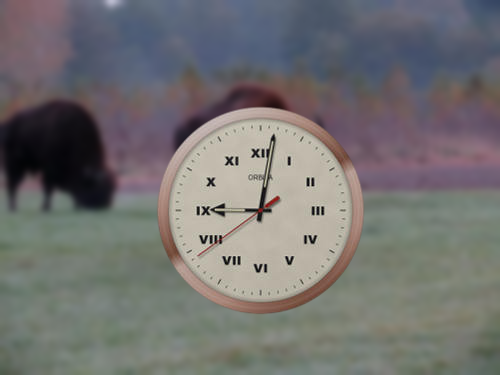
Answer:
h=9 m=1 s=39
